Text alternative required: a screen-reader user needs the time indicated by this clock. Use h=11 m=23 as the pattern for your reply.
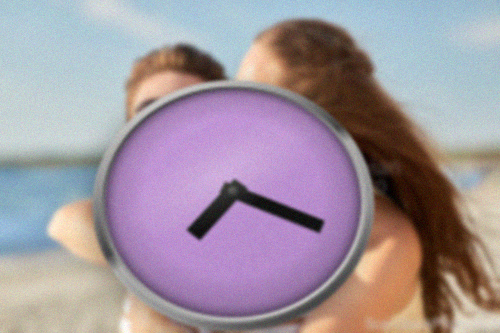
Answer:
h=7 m=19
